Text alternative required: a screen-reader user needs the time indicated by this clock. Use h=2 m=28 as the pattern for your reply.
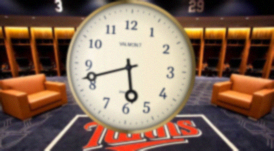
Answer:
h=5 m=42
